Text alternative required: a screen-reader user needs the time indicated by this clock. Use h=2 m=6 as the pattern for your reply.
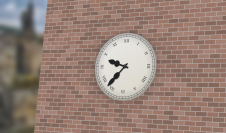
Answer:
h=9 m=37
